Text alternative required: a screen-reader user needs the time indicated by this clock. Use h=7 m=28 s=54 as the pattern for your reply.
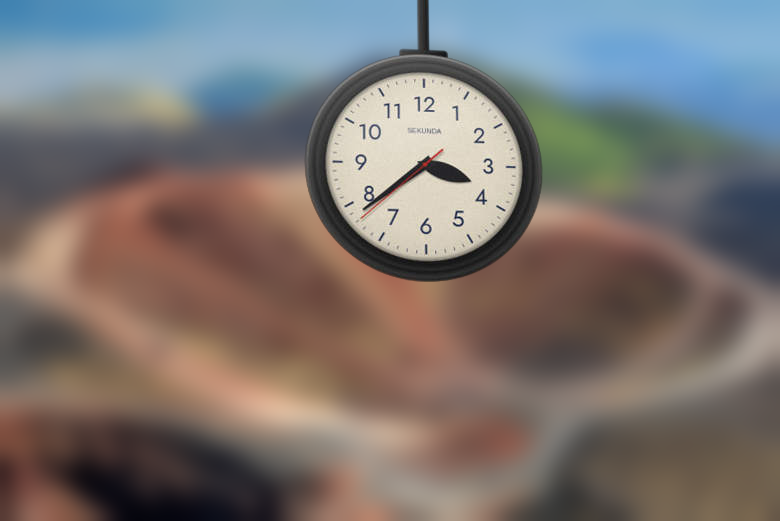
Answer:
h=3 m=38 s=38
